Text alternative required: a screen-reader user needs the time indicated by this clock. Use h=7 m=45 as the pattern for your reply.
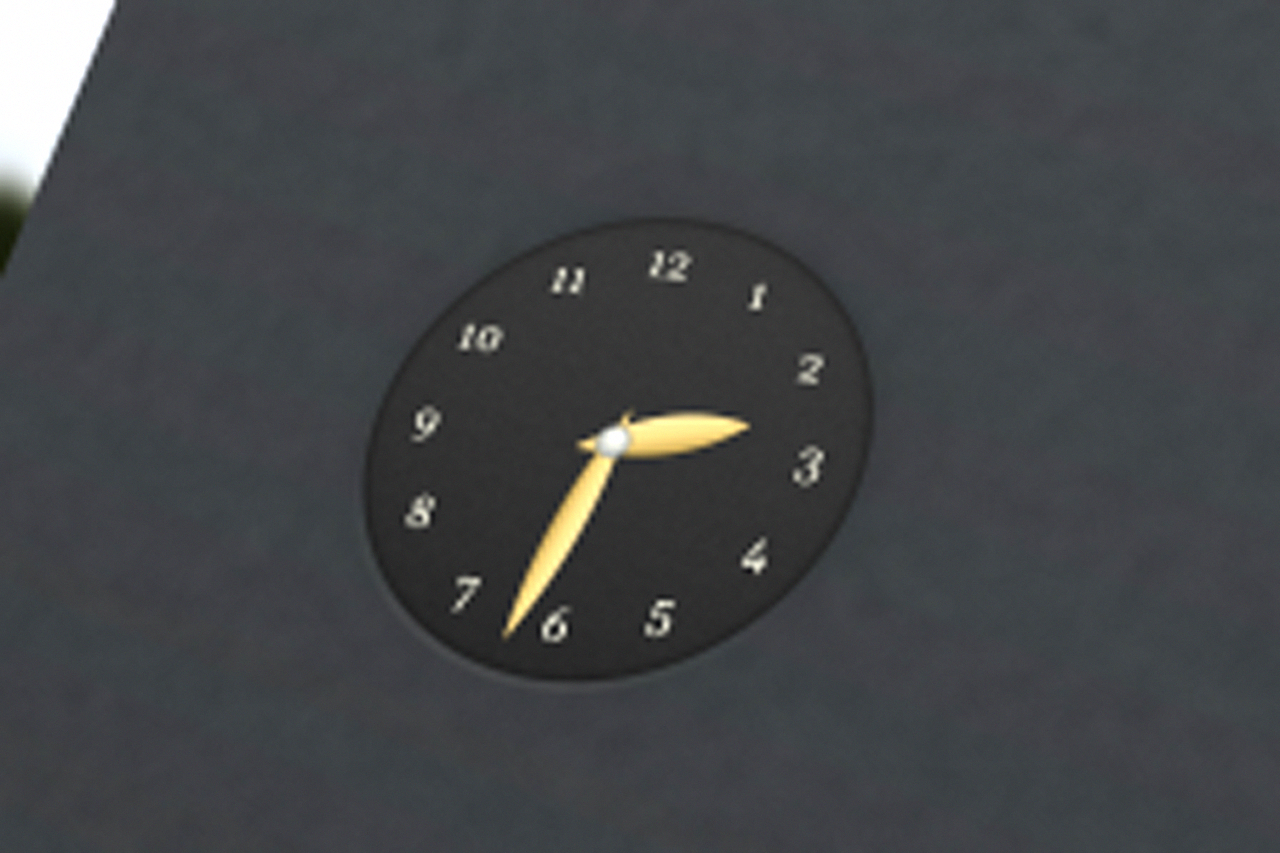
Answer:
h=2 m=32
